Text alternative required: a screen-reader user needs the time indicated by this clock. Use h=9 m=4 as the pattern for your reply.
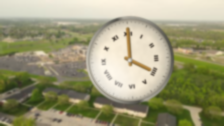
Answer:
h=4 m=0
